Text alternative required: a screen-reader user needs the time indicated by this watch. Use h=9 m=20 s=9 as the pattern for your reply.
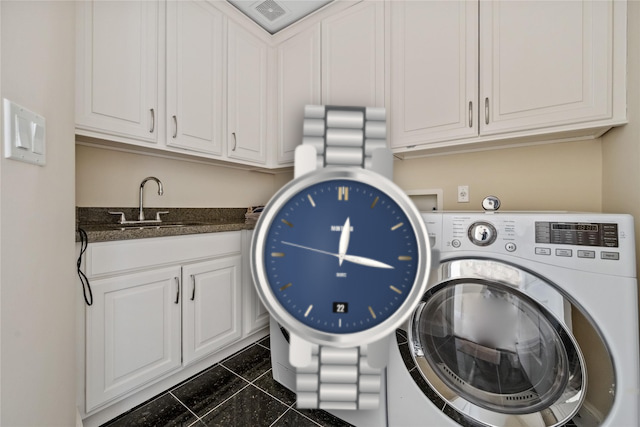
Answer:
h=12 m=16 s=47
